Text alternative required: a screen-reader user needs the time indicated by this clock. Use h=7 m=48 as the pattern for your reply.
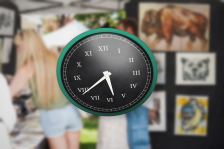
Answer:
h=5 m=39
